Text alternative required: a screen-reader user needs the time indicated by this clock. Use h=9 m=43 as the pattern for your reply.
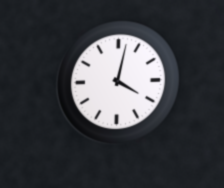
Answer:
h=4 m=2
